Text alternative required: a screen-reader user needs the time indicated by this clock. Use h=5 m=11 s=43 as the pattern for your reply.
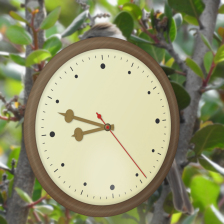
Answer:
h=8 m=48 s=24
